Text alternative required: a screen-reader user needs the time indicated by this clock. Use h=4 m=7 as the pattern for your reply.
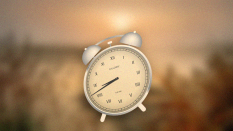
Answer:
h=8 m=42
